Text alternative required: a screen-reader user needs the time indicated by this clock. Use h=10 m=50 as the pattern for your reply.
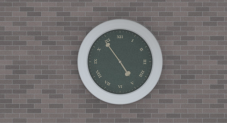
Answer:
h=4 m=54
